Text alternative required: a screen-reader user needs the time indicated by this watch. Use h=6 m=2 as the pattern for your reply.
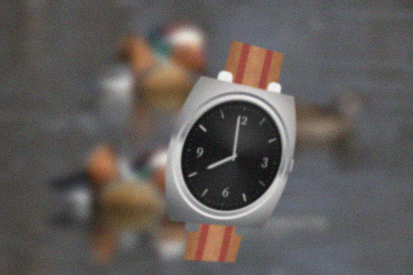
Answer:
h=7 m=59
